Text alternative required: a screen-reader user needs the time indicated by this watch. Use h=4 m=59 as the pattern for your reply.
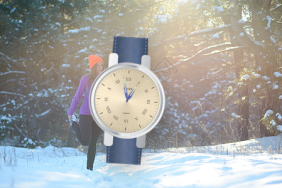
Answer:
h=12 m=58
